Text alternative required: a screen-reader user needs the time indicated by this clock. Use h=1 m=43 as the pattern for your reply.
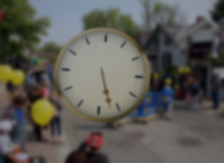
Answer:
h=5 m=27
